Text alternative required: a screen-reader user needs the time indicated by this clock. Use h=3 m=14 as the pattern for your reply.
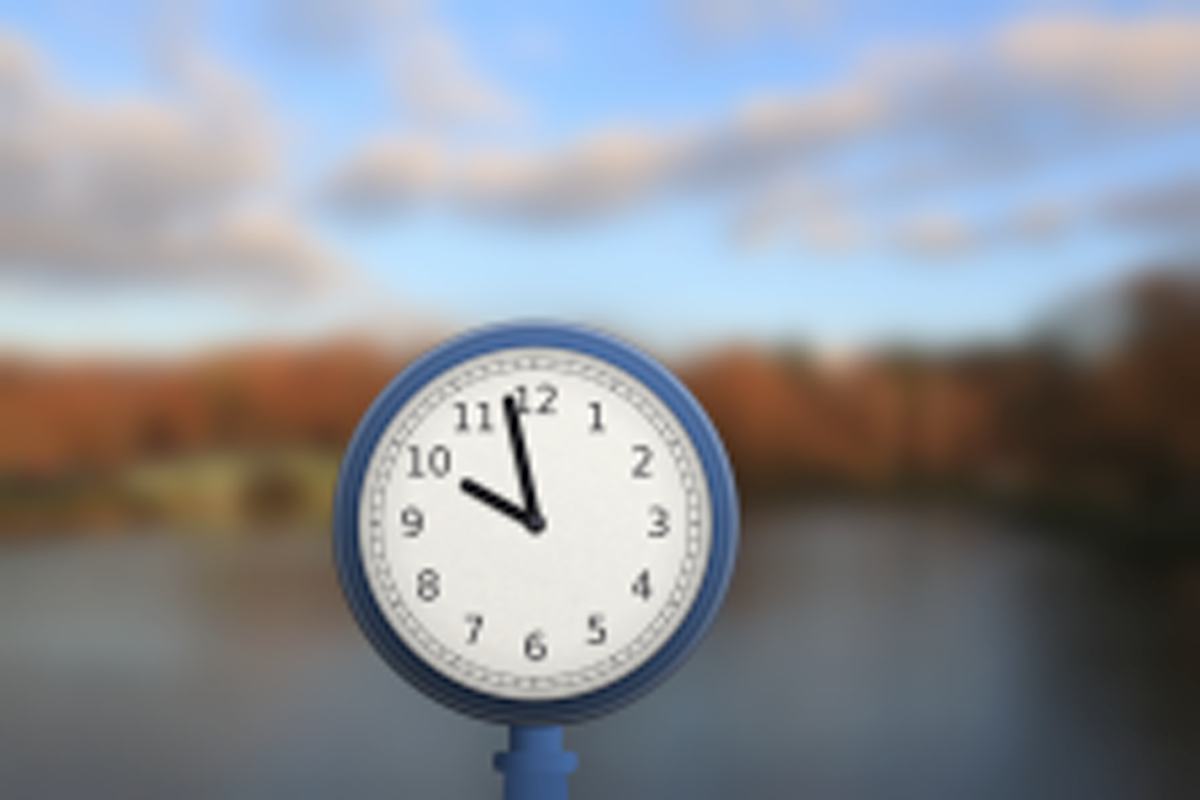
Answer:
h=9 m=58
